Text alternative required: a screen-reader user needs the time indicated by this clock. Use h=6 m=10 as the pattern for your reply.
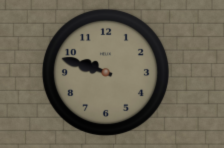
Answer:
h=9 m=48
